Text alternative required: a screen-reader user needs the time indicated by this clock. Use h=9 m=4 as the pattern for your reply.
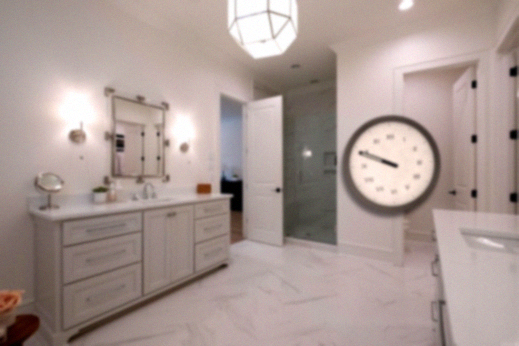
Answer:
h=9 m=49
